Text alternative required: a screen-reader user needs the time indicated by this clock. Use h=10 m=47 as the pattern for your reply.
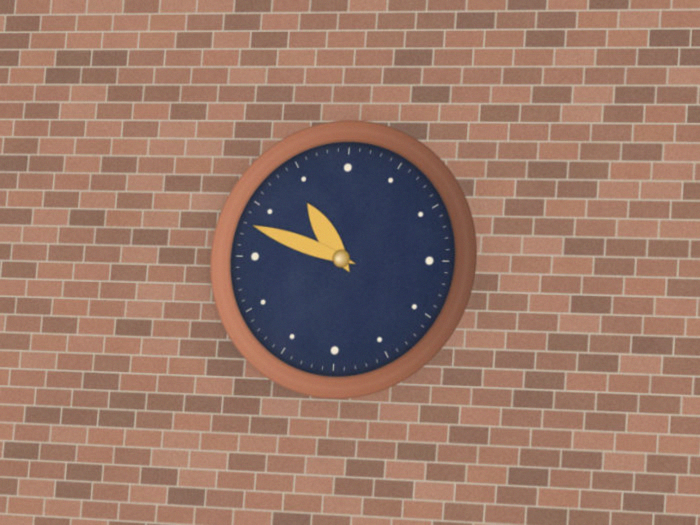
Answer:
h=10 m=48
